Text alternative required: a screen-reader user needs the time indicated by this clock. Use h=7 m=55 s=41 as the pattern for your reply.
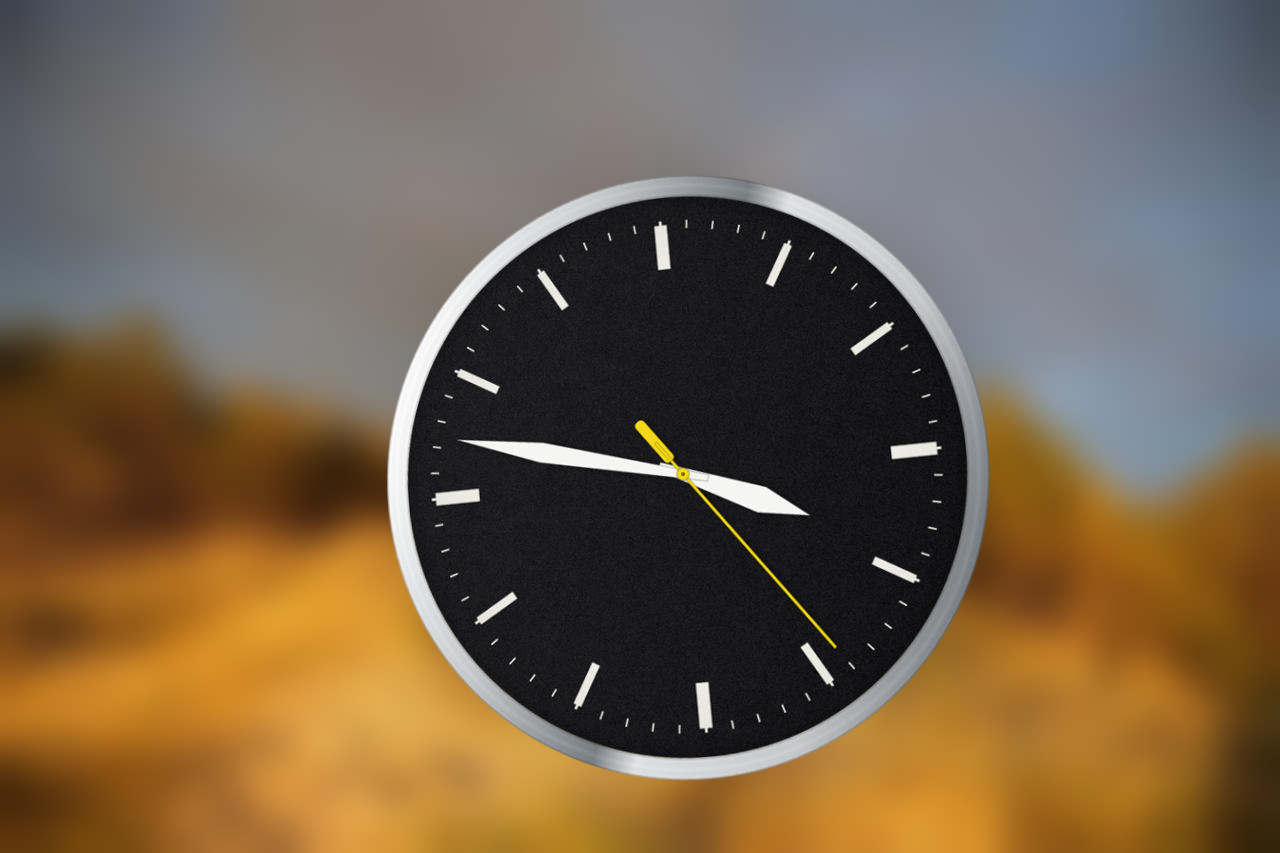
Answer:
h=3 m=47 s=24
